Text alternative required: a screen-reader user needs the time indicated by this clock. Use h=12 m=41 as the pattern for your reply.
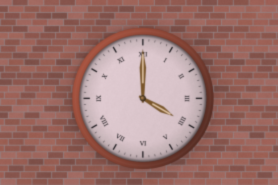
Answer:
h=4 m=0
